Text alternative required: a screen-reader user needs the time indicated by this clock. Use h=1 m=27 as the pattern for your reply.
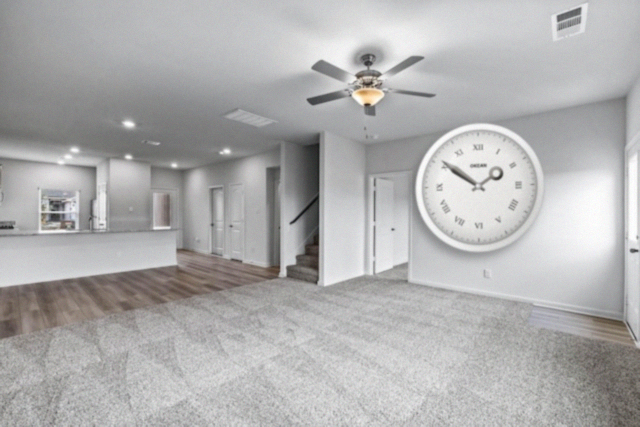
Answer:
h=1 m=51
